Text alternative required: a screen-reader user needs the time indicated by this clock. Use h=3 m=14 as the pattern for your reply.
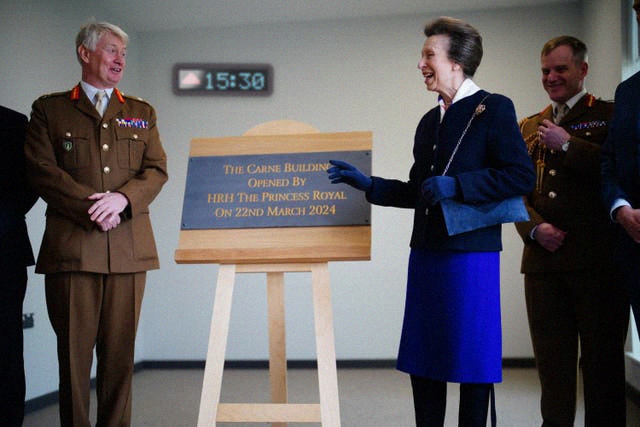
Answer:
h=15 m=30
